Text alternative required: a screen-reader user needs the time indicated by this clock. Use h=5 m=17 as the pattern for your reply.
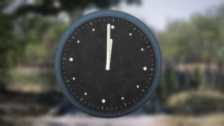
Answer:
h=11 m=59
